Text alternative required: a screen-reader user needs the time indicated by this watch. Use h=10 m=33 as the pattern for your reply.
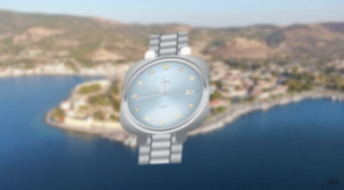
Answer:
h=11 m=44
